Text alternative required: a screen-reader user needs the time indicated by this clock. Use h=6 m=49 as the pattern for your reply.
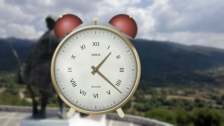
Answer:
h=1 m=22
